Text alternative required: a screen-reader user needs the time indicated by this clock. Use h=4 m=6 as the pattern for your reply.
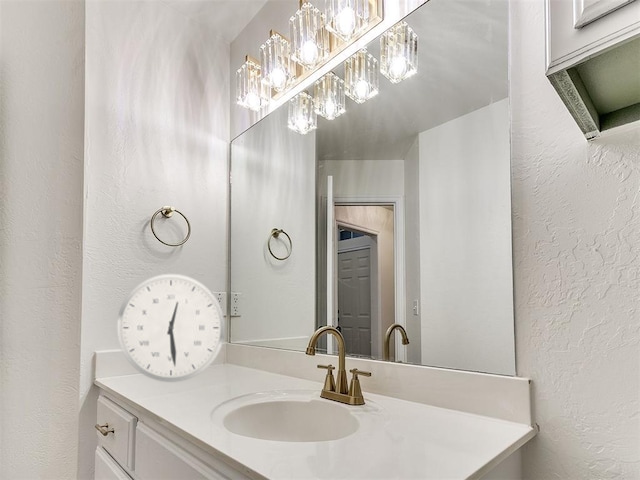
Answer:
h=12 m=29
